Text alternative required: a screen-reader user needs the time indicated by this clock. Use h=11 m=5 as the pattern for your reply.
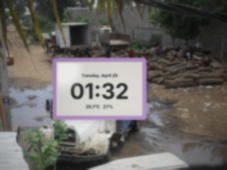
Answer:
h=1 m=32
